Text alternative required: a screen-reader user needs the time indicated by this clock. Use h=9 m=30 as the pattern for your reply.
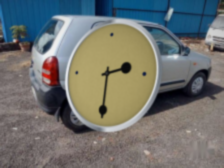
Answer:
h=2 m=30
